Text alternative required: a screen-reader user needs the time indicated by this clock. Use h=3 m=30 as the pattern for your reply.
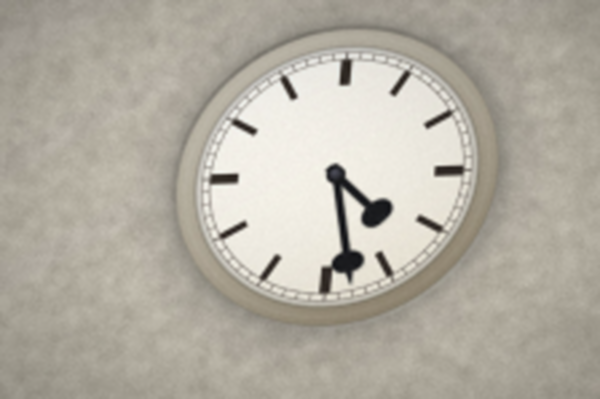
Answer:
h=4 m=28
